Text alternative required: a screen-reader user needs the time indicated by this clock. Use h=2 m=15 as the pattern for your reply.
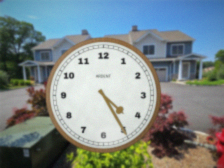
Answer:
h=4 m=25
